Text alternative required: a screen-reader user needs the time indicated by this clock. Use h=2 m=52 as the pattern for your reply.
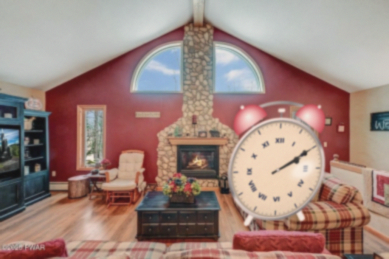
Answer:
h=2 m=10
